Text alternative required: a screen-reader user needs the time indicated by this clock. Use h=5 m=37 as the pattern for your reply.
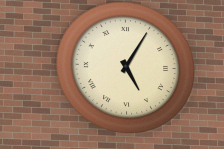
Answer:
h=5 m=5
